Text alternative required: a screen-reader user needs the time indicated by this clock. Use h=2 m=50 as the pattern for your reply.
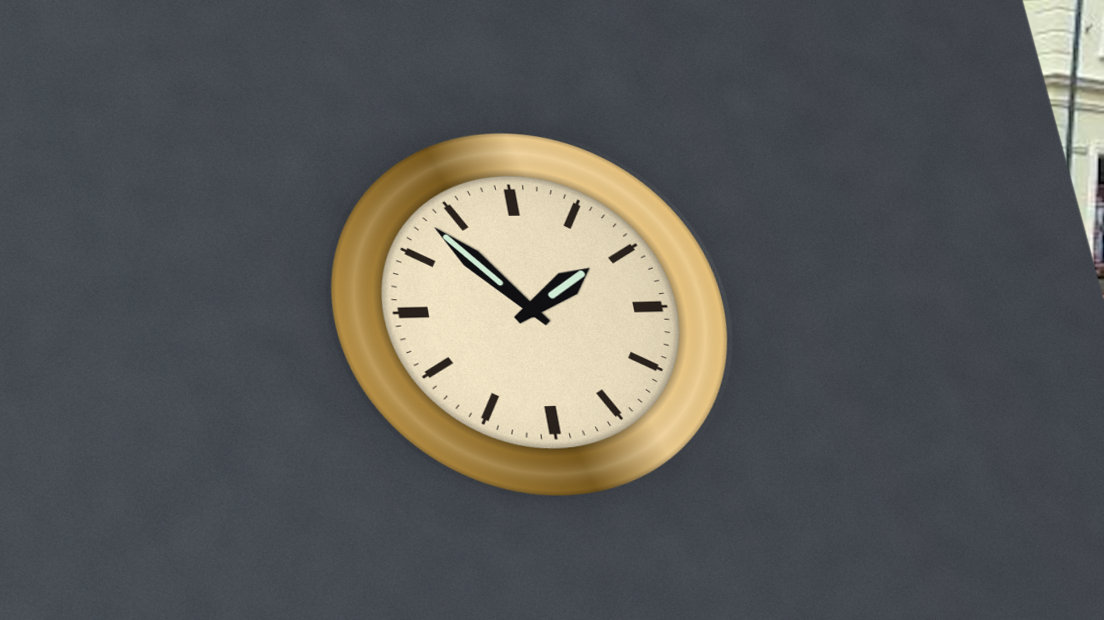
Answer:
h=1 m=53
